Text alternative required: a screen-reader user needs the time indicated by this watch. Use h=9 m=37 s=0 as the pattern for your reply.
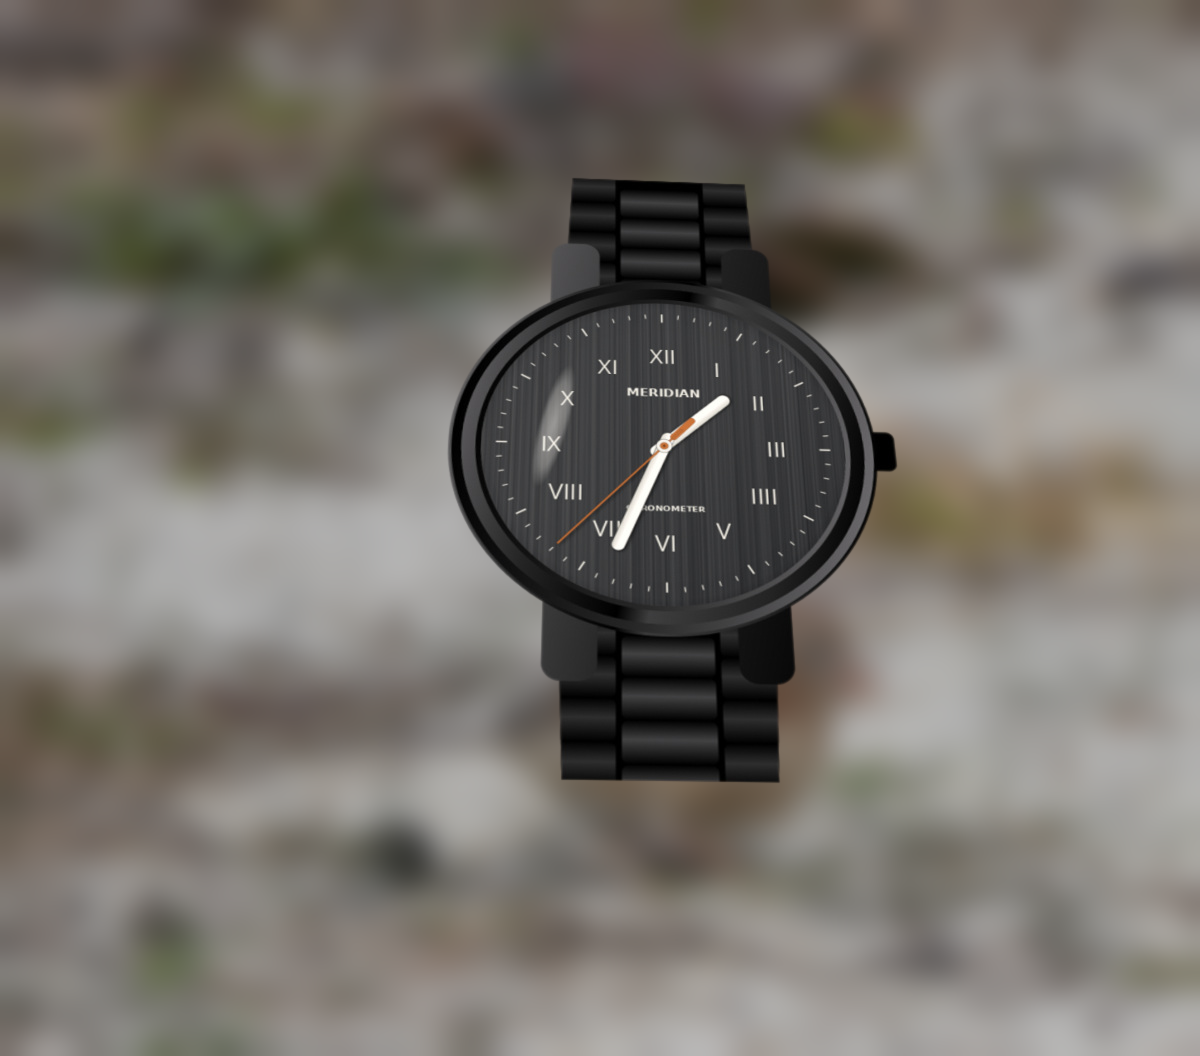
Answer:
h=1 m=33 s=37
